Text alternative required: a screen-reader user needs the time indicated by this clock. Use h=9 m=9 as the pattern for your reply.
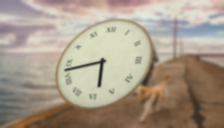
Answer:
h=5 m=43
